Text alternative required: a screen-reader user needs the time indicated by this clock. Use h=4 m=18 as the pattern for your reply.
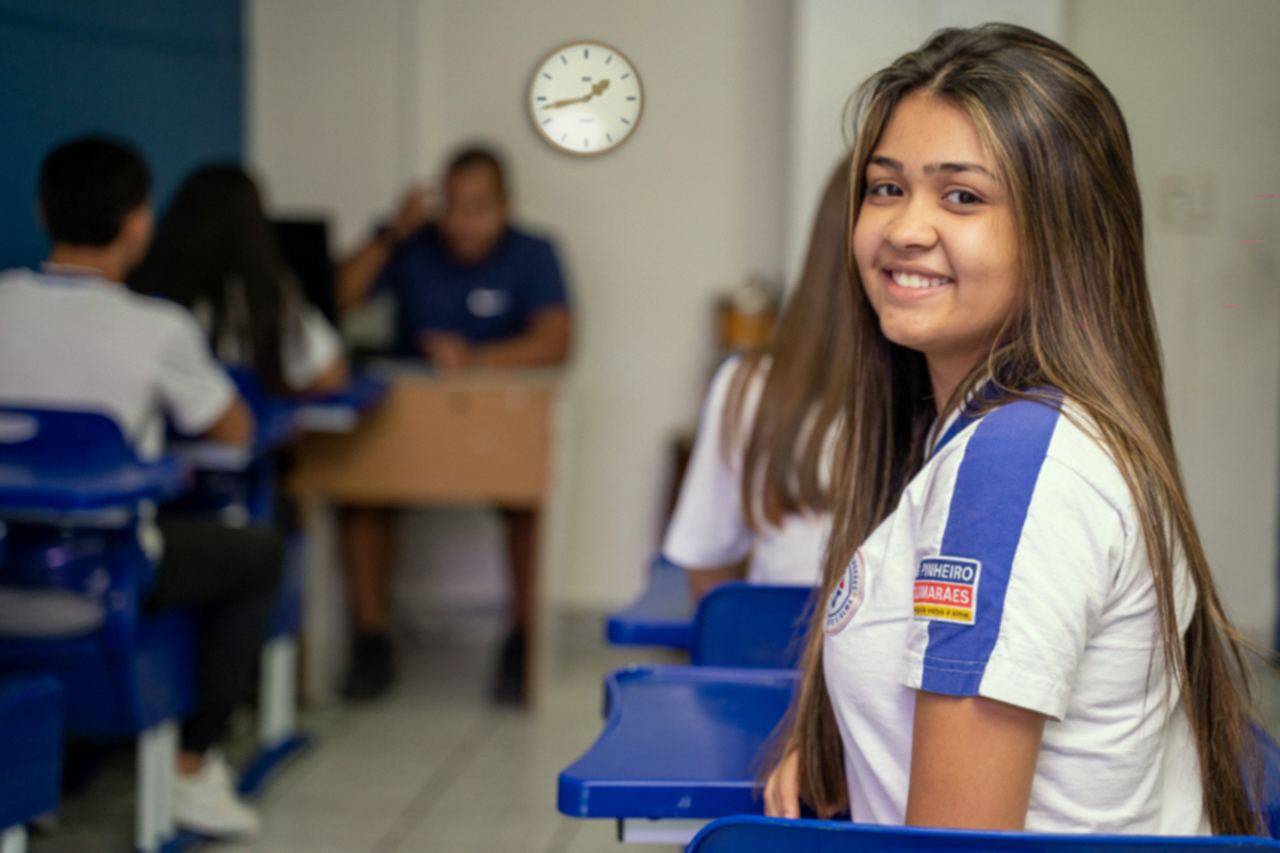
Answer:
h=1 m=43
